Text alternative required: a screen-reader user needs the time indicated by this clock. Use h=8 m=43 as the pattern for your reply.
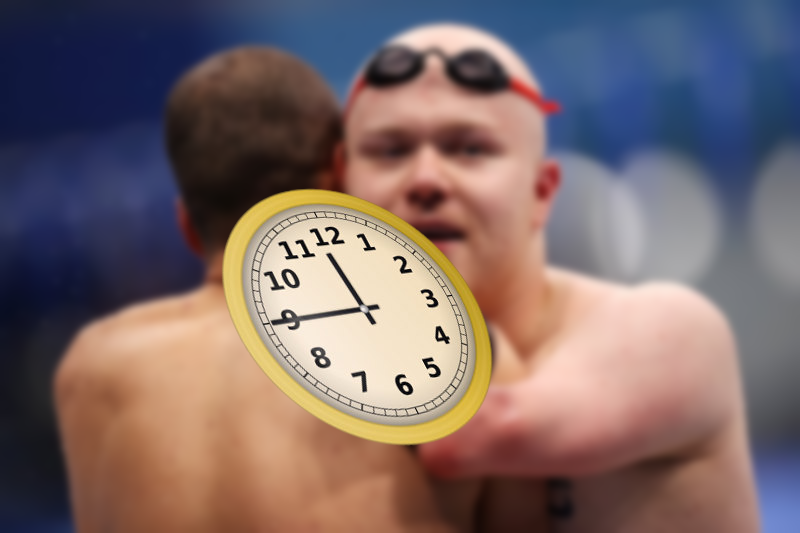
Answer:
h=11 m=45
